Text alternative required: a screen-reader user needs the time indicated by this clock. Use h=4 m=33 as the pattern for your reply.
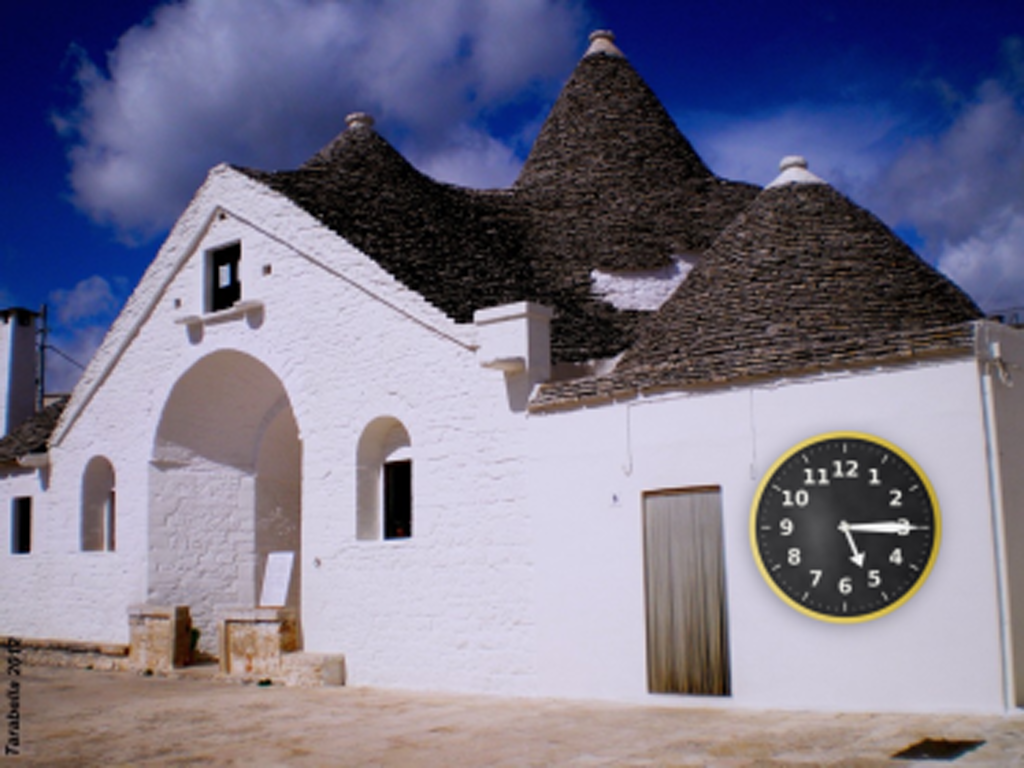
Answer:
h=5 m=15
